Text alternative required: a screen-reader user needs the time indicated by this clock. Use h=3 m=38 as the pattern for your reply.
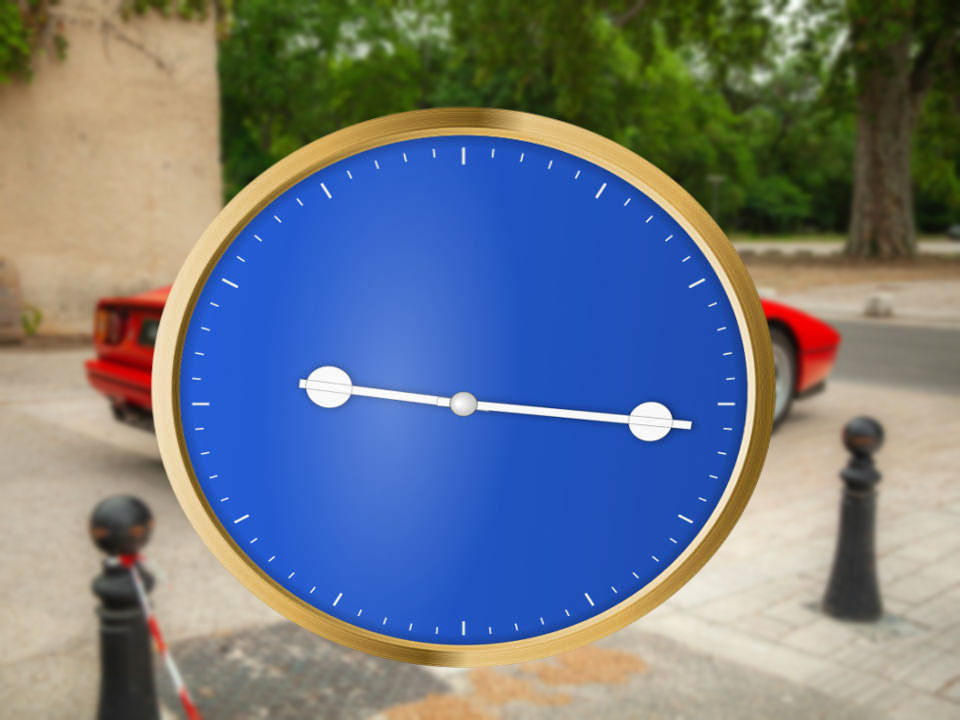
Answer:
h=9 m=16
